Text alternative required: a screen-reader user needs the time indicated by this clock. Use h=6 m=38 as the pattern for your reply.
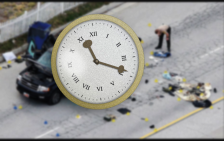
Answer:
h=11 m=19
